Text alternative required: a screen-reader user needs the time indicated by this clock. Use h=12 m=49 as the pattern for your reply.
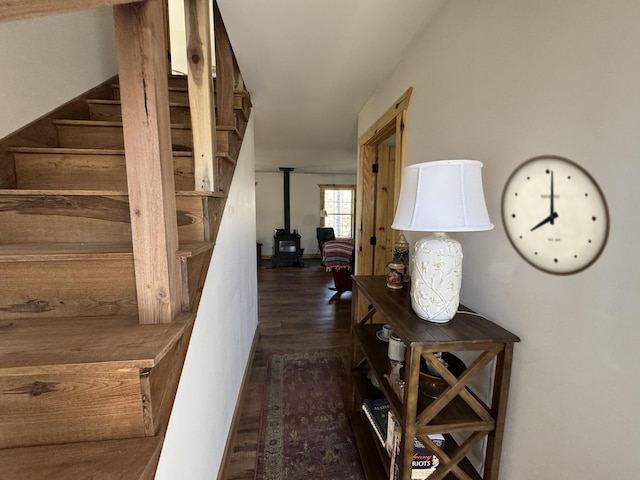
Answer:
h=8 m=1
